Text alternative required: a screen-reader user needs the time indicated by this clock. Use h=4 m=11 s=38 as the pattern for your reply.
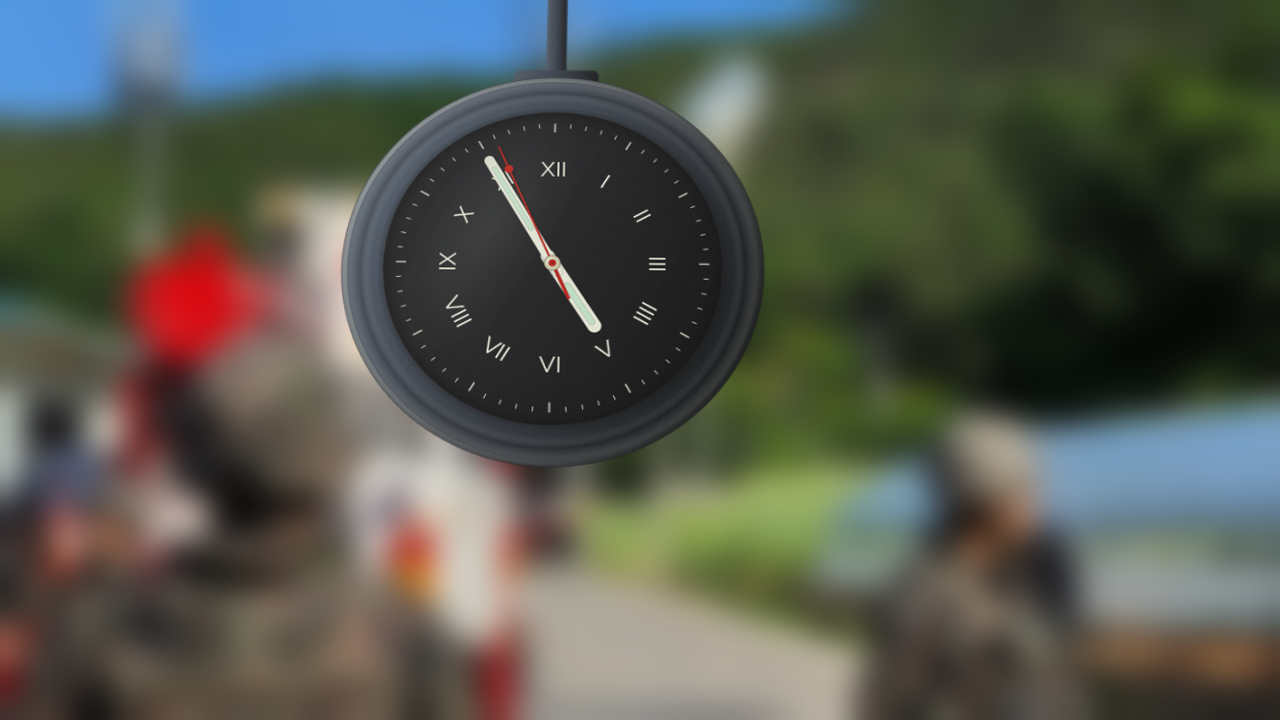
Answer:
h=4 m=54 s=56
